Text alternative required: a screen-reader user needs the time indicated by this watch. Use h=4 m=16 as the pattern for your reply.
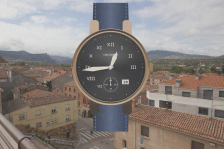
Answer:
h=12 m=44
